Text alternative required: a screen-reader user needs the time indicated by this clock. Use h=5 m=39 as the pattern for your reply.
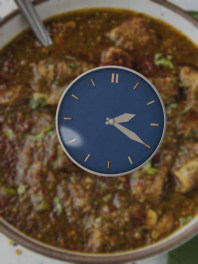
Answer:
h=2 m=20
